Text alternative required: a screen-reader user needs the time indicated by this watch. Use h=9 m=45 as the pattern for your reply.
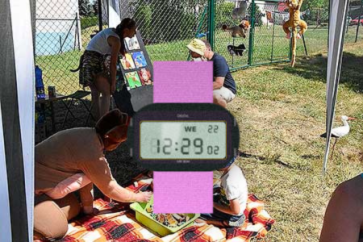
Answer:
h=12 m=29
